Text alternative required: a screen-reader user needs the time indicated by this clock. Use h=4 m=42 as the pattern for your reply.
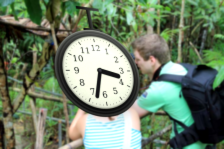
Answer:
h=3 m=33
